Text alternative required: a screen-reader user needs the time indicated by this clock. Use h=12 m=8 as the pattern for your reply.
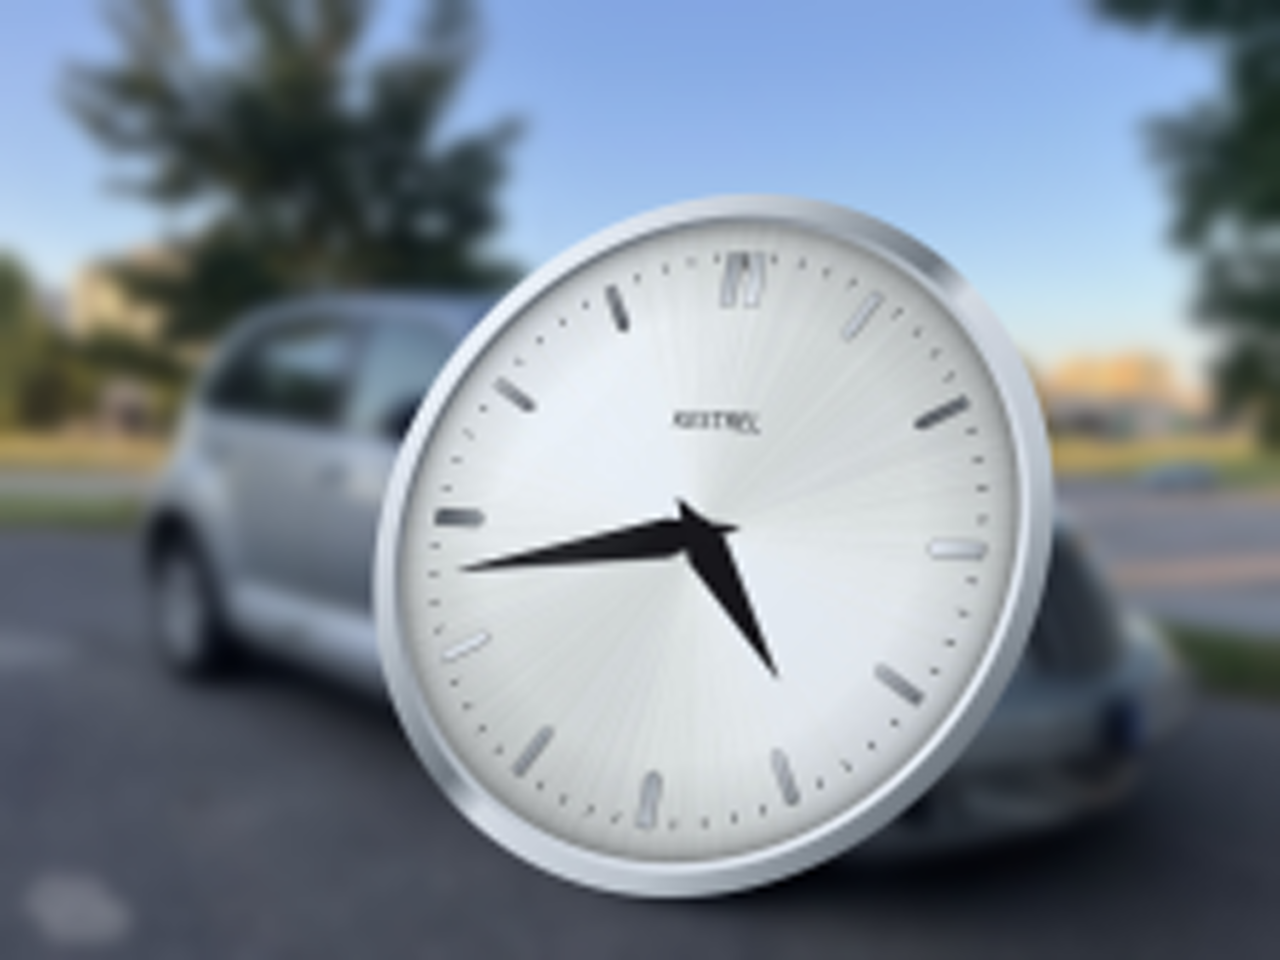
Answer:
h=4 m=43
